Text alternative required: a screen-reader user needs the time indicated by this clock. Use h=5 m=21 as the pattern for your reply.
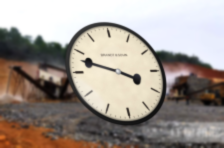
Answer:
h=3 m=48
